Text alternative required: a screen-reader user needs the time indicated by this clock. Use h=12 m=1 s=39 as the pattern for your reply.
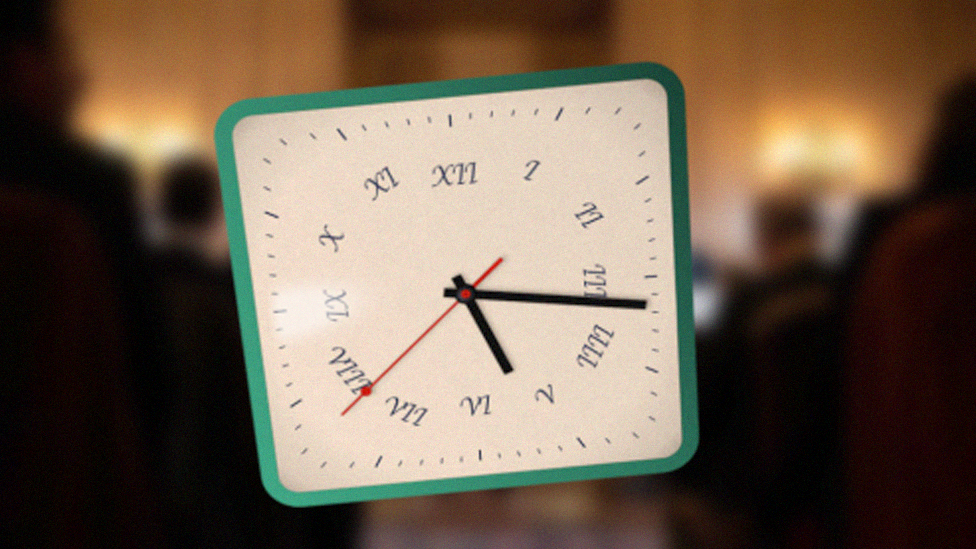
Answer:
h=5 m=16 s=38
